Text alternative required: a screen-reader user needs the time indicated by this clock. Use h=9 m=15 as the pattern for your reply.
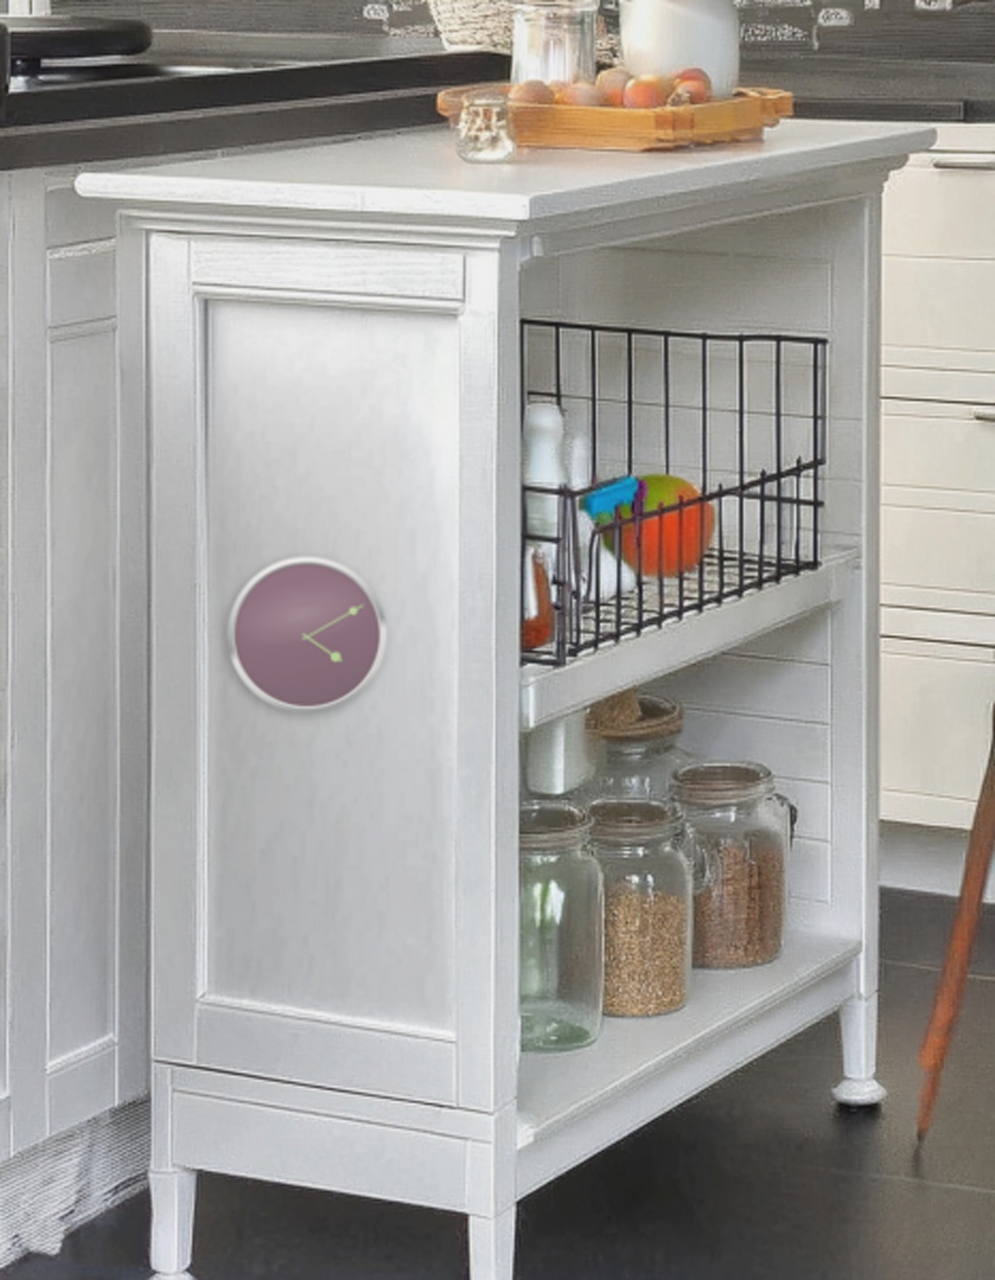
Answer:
h=4 m=10
